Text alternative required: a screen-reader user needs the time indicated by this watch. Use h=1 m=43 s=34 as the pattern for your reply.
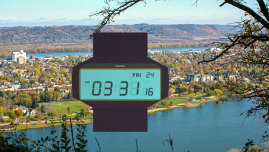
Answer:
h=3 m=31 s=16
